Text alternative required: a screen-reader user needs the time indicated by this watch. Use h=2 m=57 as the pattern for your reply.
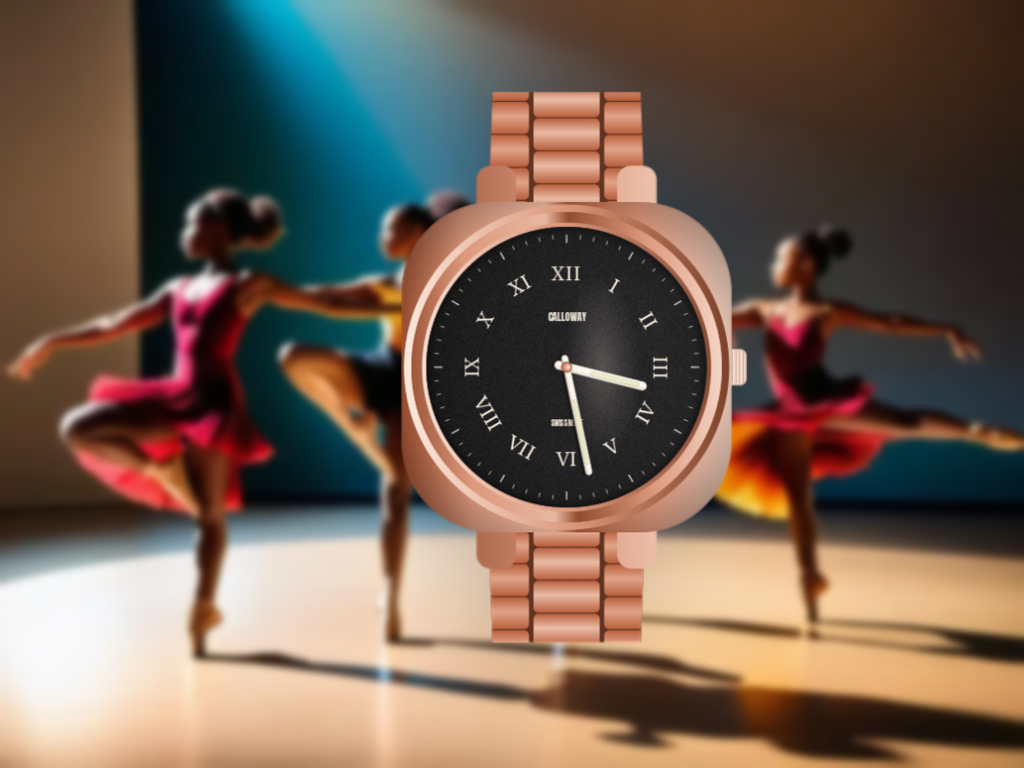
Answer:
h=3 m=28
